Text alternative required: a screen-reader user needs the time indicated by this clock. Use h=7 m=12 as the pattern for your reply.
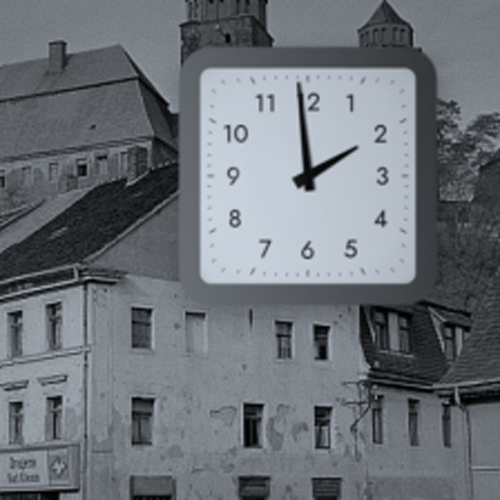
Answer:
h=1 m=59
